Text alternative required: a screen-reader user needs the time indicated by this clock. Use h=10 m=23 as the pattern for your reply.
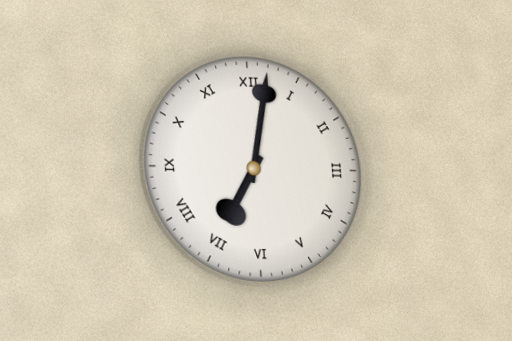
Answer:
h=7 m=2
